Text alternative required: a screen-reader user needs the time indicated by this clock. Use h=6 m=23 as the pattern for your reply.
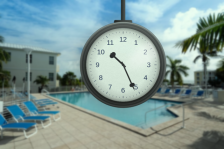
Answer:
h=10 m=26
